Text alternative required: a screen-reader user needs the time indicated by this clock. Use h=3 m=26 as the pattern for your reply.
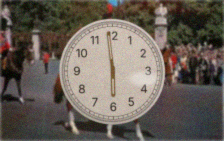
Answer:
h=5 m=59
